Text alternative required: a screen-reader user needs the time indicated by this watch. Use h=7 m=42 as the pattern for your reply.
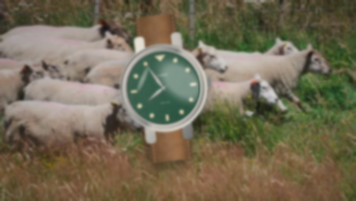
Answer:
h=7 m=55
